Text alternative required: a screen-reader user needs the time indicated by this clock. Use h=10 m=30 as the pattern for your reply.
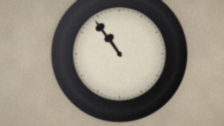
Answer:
h=10 m=54
